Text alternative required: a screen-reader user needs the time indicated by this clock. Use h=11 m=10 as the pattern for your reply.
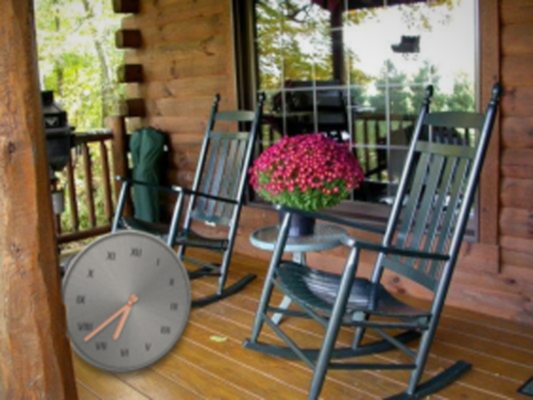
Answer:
h=6 m=38
